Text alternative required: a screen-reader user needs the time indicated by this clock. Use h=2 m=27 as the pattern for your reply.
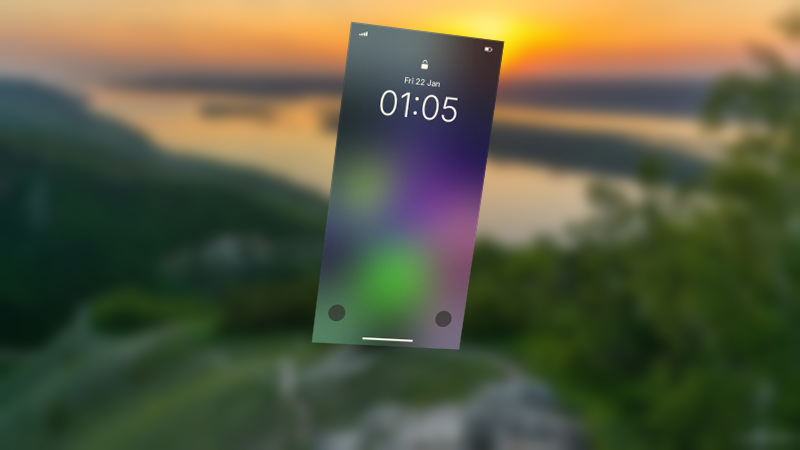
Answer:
h=1 m=5
